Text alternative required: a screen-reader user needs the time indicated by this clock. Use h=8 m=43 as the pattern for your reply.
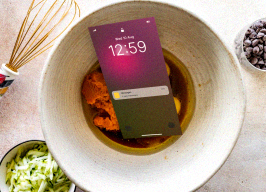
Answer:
h=12 m=59
